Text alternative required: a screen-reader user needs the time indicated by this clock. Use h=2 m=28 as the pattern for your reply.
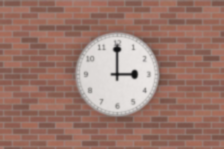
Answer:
h=3 m=0
